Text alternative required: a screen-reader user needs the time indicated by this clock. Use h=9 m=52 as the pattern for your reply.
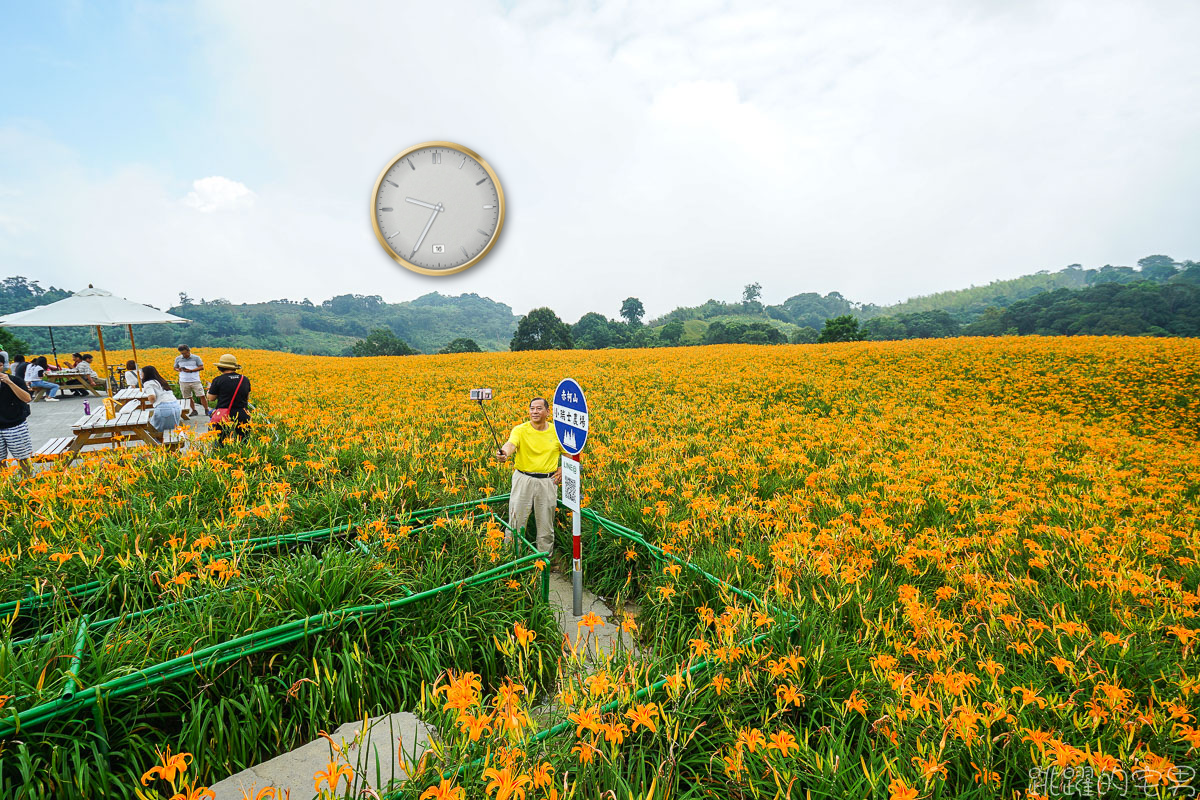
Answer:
h=9 m=35
